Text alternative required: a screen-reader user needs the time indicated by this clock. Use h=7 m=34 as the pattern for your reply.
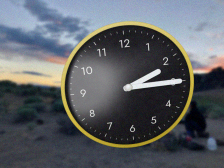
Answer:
h=2 m=15
